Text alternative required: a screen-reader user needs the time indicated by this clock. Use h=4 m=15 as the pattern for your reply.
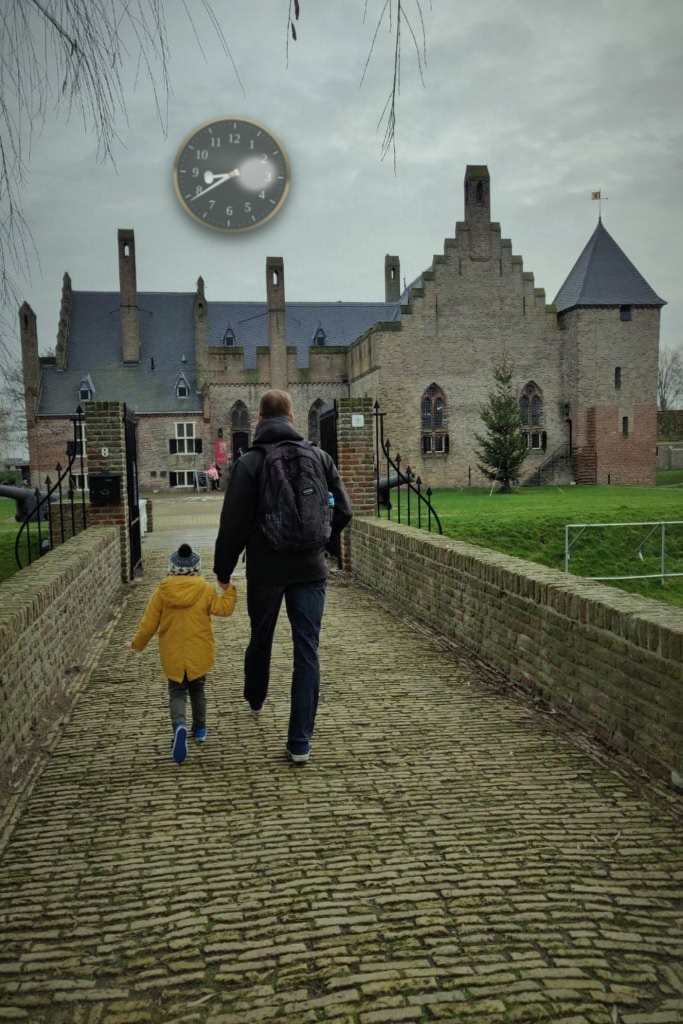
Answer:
h=8 m=39
